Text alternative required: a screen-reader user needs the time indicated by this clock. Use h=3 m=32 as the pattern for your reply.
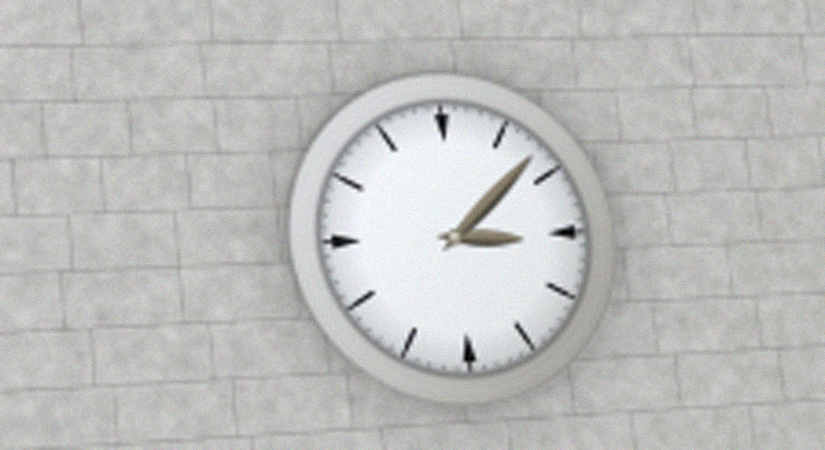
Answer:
h=3 m=8
